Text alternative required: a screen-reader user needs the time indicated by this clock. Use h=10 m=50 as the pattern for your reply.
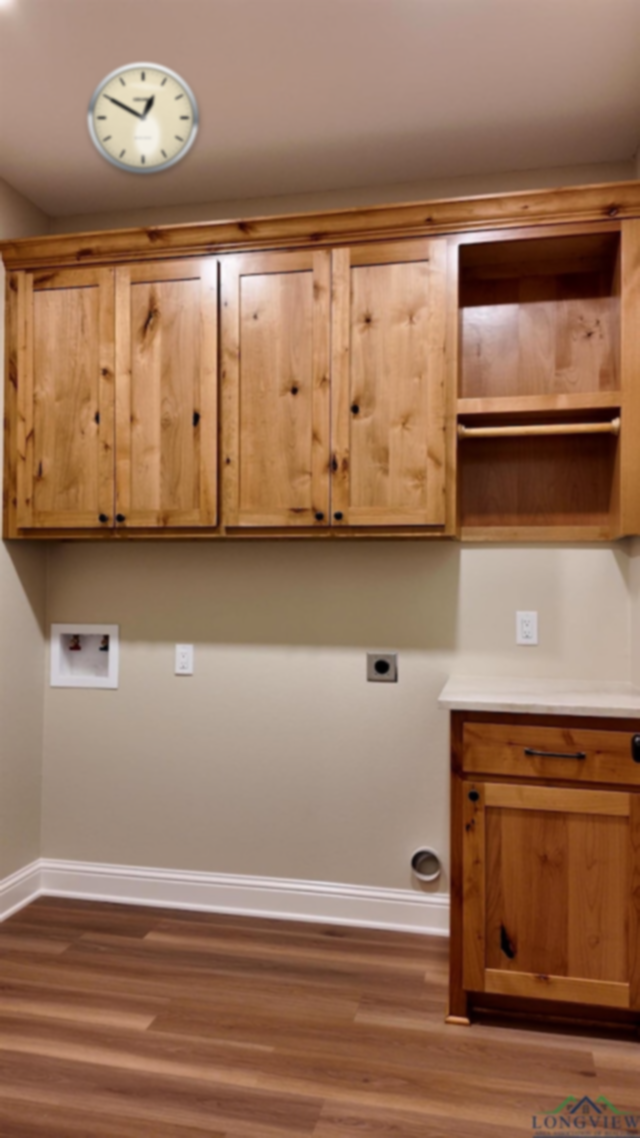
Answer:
h=12 m=50
